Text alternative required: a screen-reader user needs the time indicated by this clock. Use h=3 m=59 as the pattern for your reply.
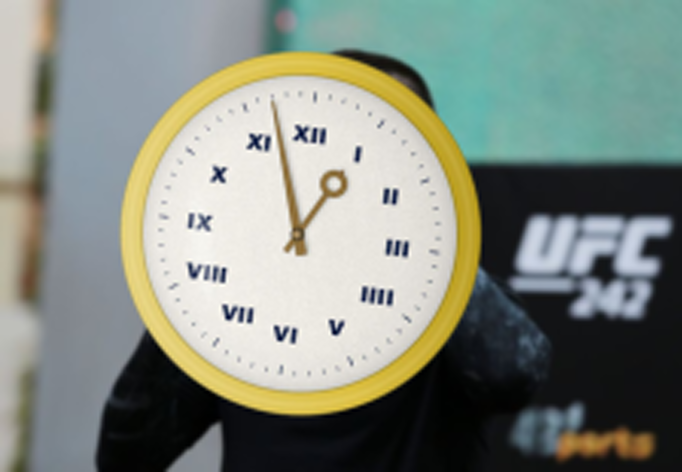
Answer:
h=12 m=57
